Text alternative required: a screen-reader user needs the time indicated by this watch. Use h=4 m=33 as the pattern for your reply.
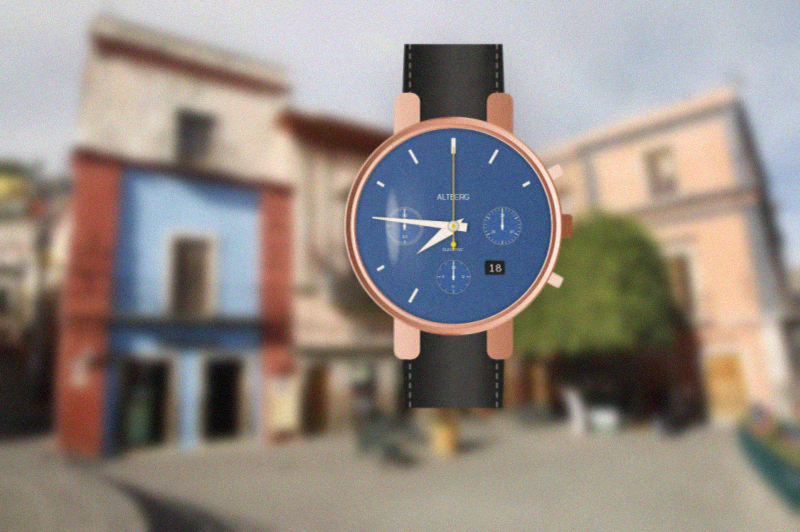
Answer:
h=7 m=46
